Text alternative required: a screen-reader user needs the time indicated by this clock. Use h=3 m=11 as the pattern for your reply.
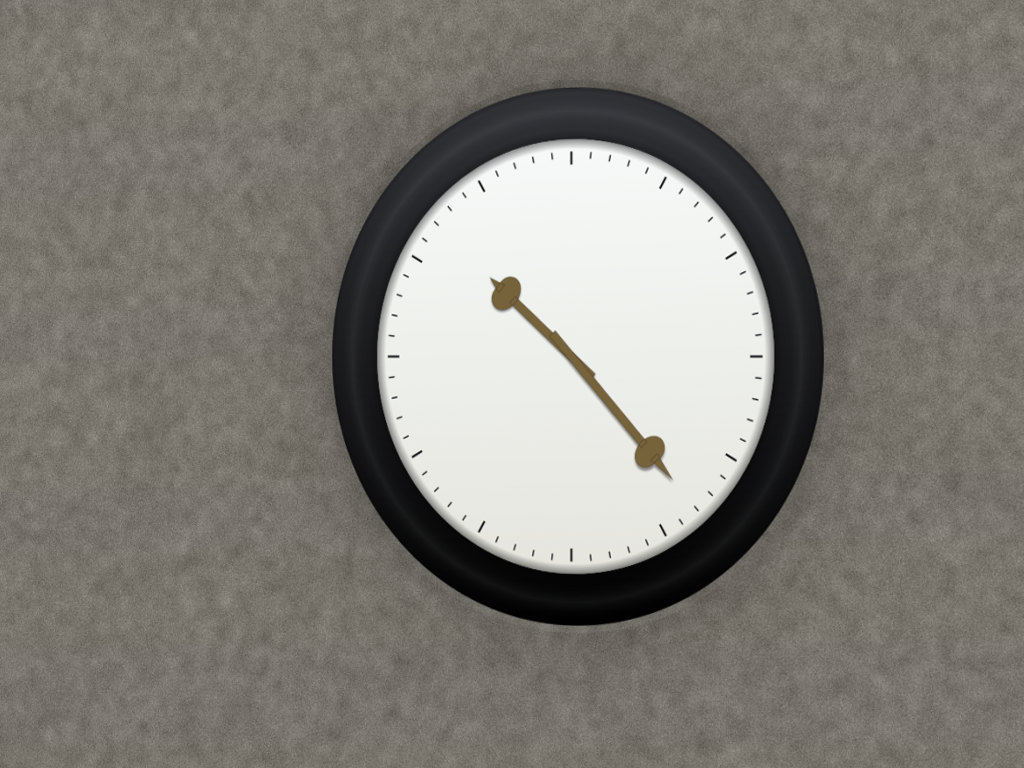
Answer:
h=10 m=23
